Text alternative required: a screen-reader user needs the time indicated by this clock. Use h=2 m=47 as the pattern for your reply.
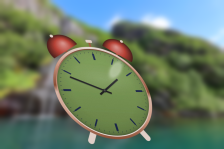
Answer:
h=1 m=49
